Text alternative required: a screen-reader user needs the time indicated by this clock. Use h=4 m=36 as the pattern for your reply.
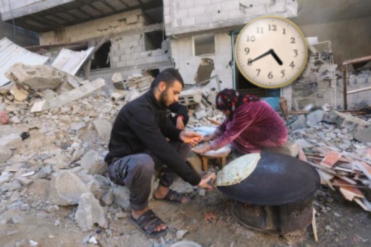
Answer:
h=4 m=40
